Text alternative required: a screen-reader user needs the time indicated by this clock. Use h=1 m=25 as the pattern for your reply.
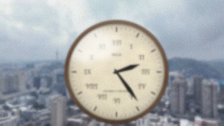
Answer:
h=2 m=24
